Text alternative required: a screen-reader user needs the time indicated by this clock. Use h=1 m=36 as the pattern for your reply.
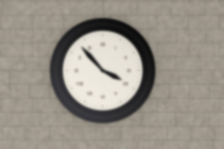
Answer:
h=3 m=53
